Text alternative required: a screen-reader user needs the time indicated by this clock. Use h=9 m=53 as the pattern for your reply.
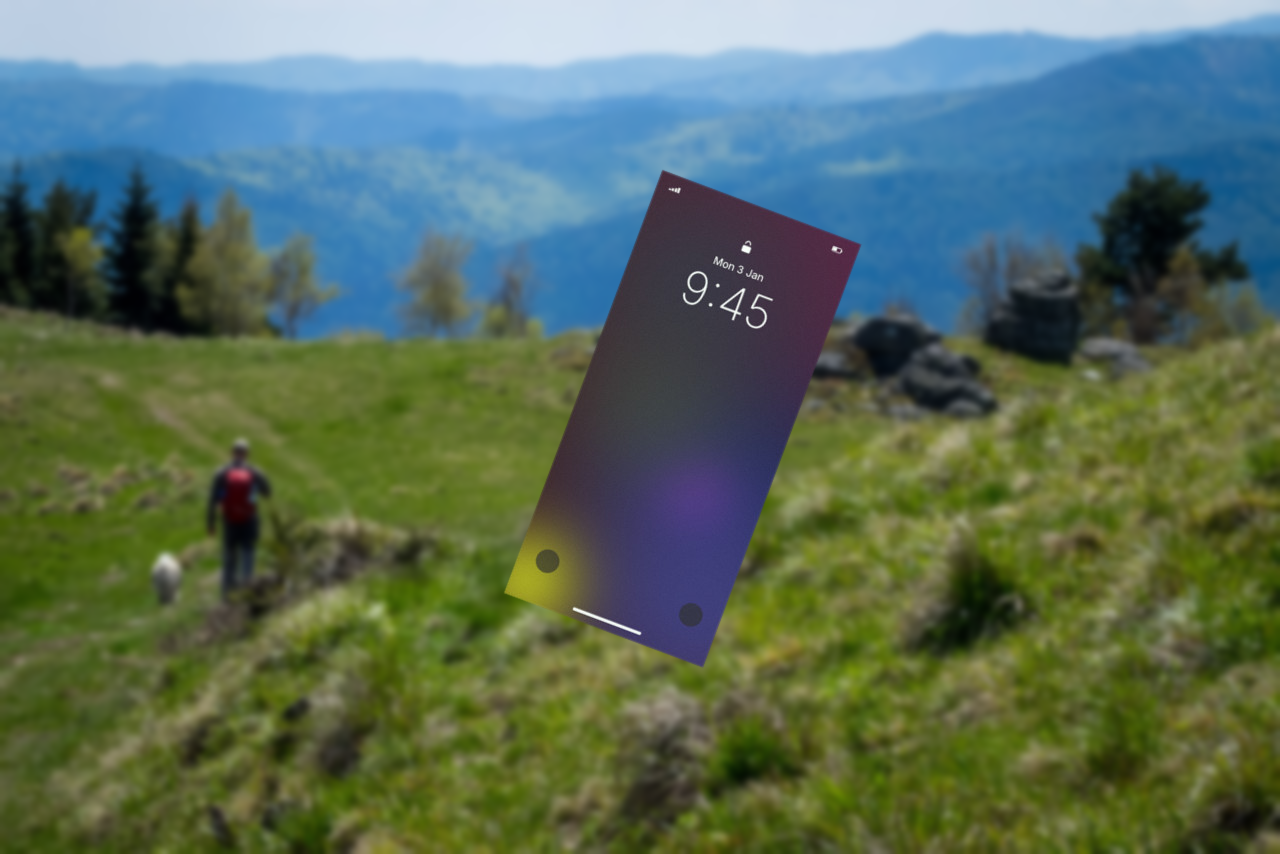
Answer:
h=9 m=45
